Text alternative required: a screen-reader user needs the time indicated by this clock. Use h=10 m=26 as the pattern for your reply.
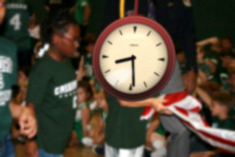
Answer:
h=8 m=29
